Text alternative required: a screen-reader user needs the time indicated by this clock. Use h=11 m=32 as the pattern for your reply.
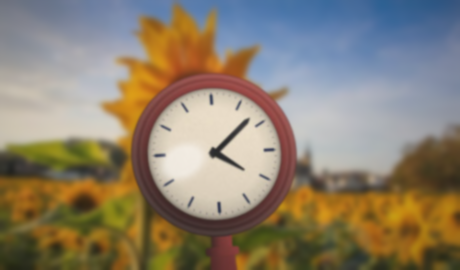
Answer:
h=4 m=8
